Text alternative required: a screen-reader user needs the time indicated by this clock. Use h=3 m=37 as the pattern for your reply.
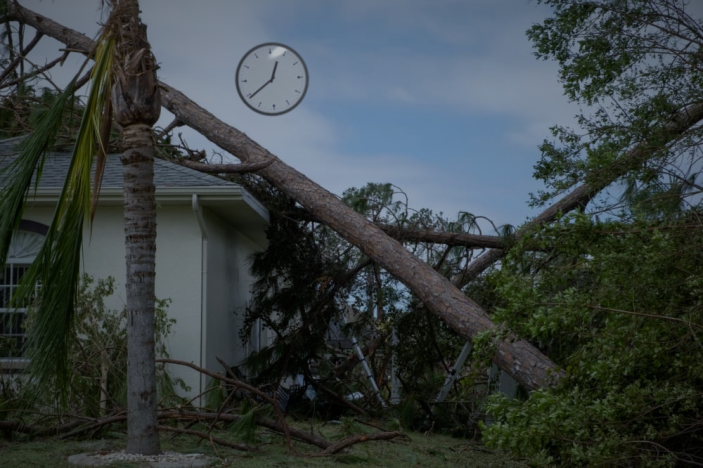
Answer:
h=12 m=39
